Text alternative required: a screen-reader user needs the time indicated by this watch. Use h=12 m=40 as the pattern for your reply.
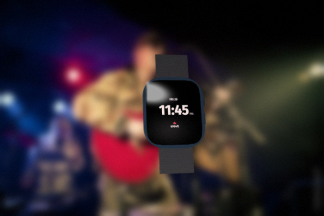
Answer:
h=11 m=45
